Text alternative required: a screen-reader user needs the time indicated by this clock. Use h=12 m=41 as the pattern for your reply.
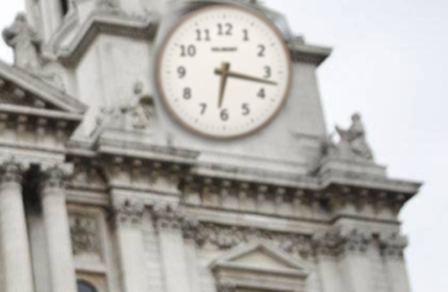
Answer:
h=6 m=17
